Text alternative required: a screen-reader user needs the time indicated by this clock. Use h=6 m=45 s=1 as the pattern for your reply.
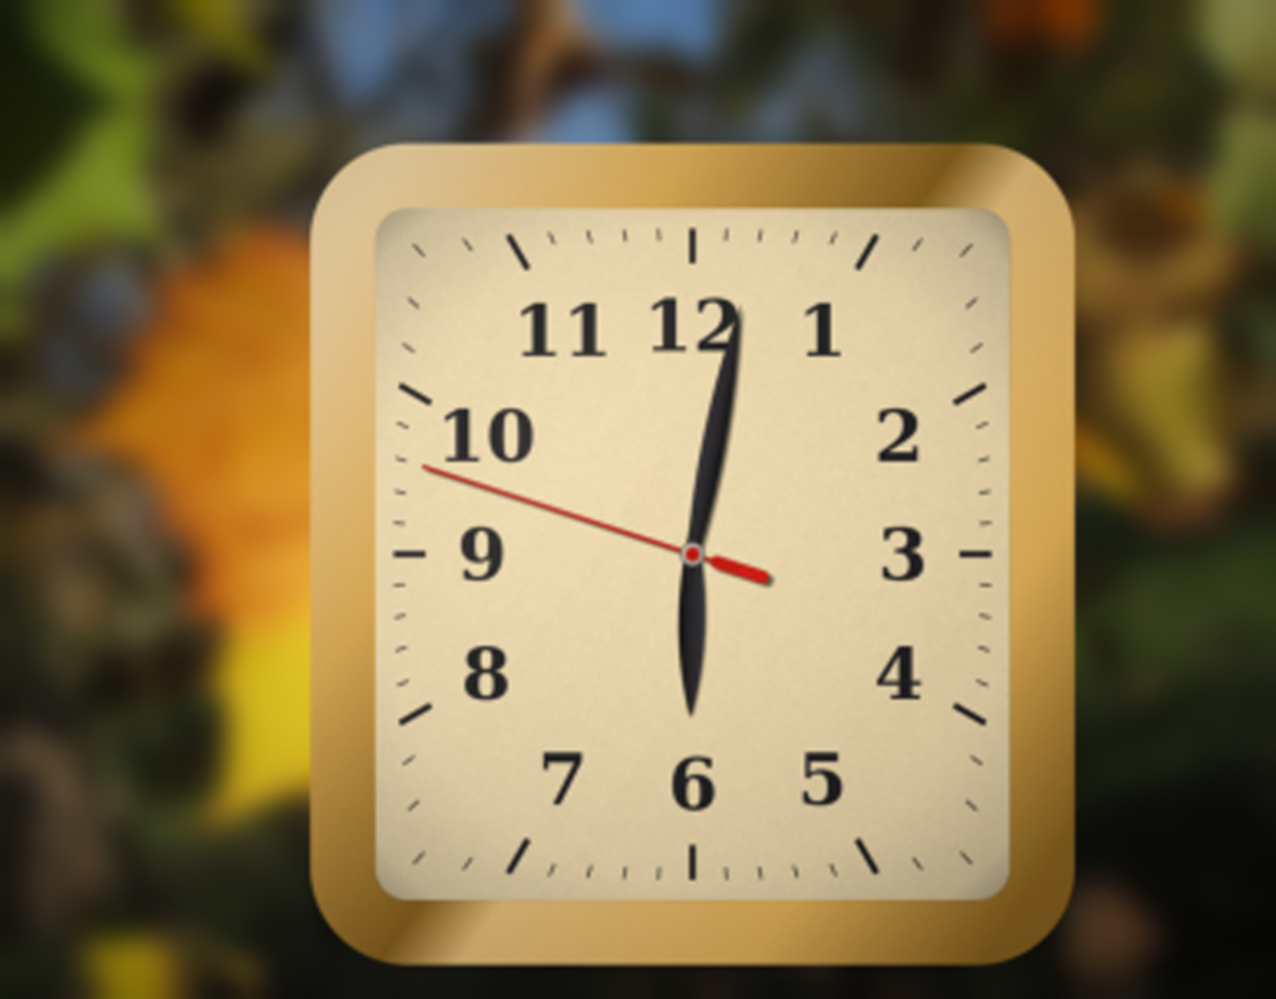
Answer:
h=6 m=1 s=48
